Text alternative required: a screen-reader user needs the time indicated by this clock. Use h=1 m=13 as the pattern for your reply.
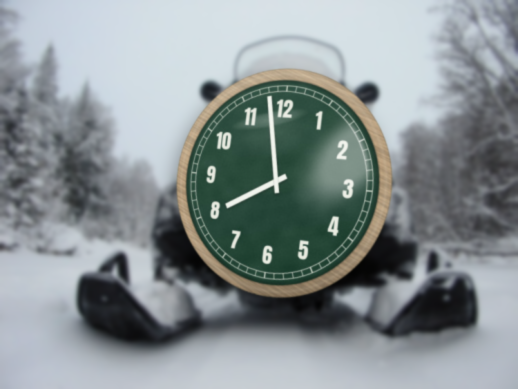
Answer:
h=7 m=58
